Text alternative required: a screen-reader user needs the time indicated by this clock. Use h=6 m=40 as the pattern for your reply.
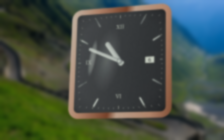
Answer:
h=10 m=49
